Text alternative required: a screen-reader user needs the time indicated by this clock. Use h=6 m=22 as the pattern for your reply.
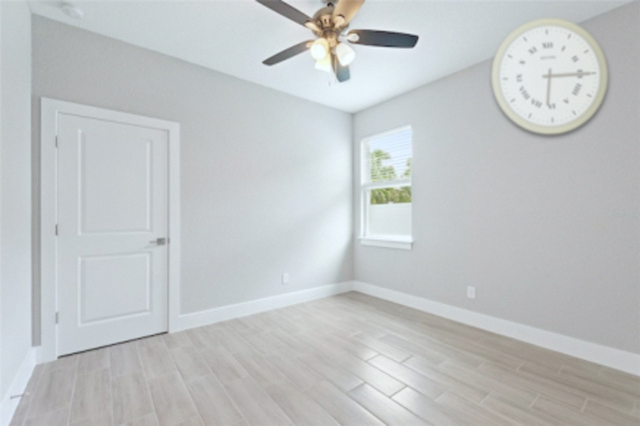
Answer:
h=6 m=15
